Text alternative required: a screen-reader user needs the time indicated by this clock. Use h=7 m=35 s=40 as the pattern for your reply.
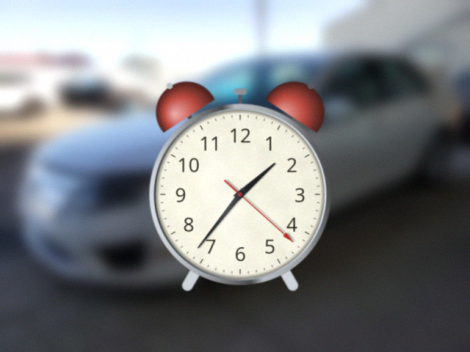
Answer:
h=1 m=36 s=22
